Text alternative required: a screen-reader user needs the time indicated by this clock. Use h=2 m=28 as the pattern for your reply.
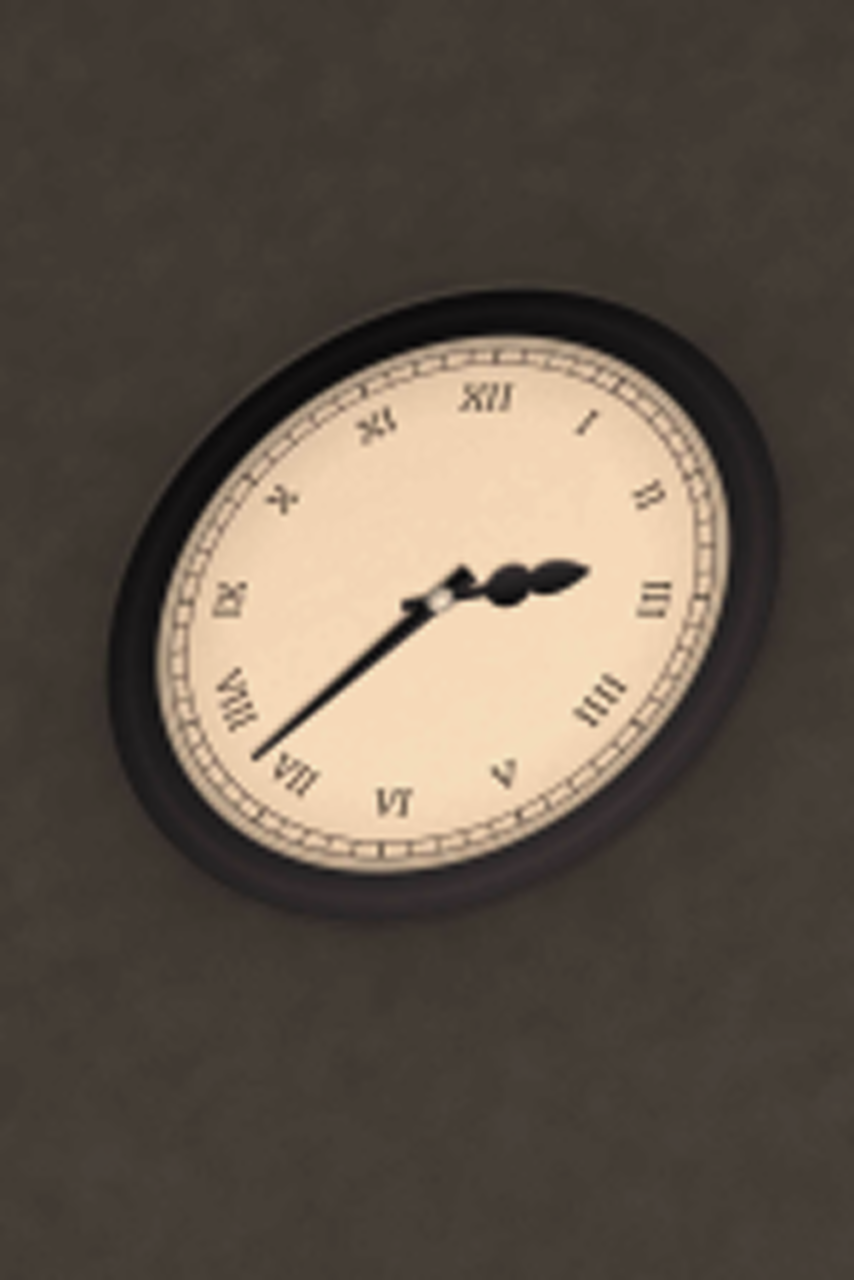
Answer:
h=2 m=37
